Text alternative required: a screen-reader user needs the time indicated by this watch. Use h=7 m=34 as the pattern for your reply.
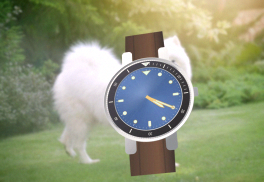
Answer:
h=4 m=20
